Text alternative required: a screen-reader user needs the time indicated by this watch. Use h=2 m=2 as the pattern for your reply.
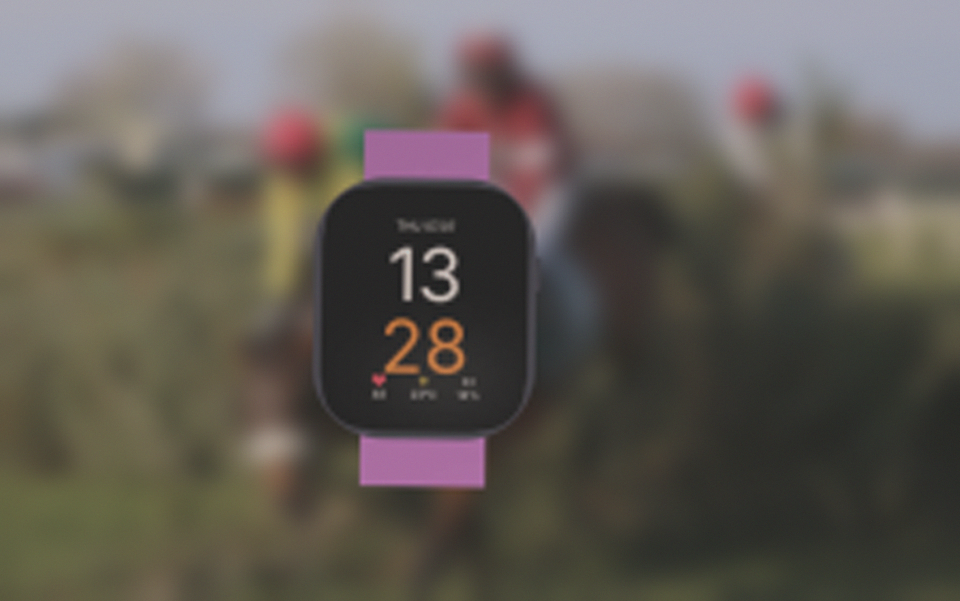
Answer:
h=13 m=28
